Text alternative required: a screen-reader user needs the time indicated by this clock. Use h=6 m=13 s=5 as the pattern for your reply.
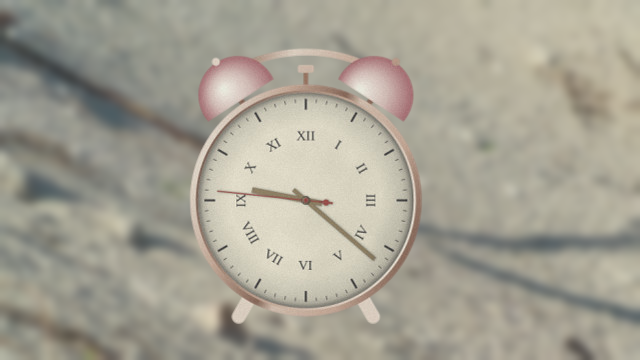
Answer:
h=9 m=21 s=46
